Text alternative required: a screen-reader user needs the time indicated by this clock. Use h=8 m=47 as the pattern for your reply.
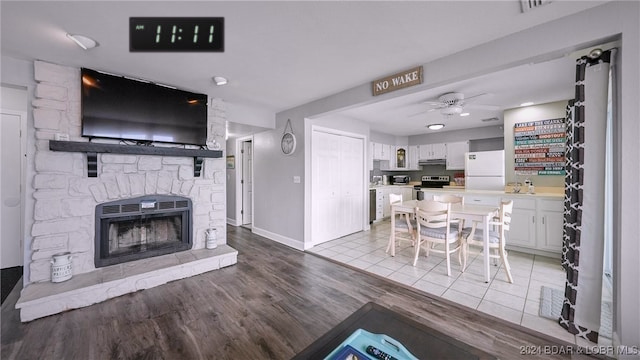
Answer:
h=11 m=11
